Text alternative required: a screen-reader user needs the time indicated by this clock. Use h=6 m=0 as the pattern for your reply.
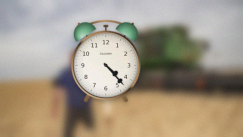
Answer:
h=4 m=23
